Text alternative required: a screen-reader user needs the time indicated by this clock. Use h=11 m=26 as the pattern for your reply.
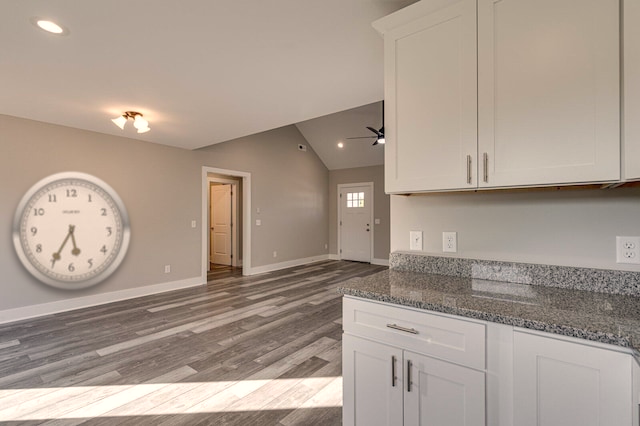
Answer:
h=5 m=35
